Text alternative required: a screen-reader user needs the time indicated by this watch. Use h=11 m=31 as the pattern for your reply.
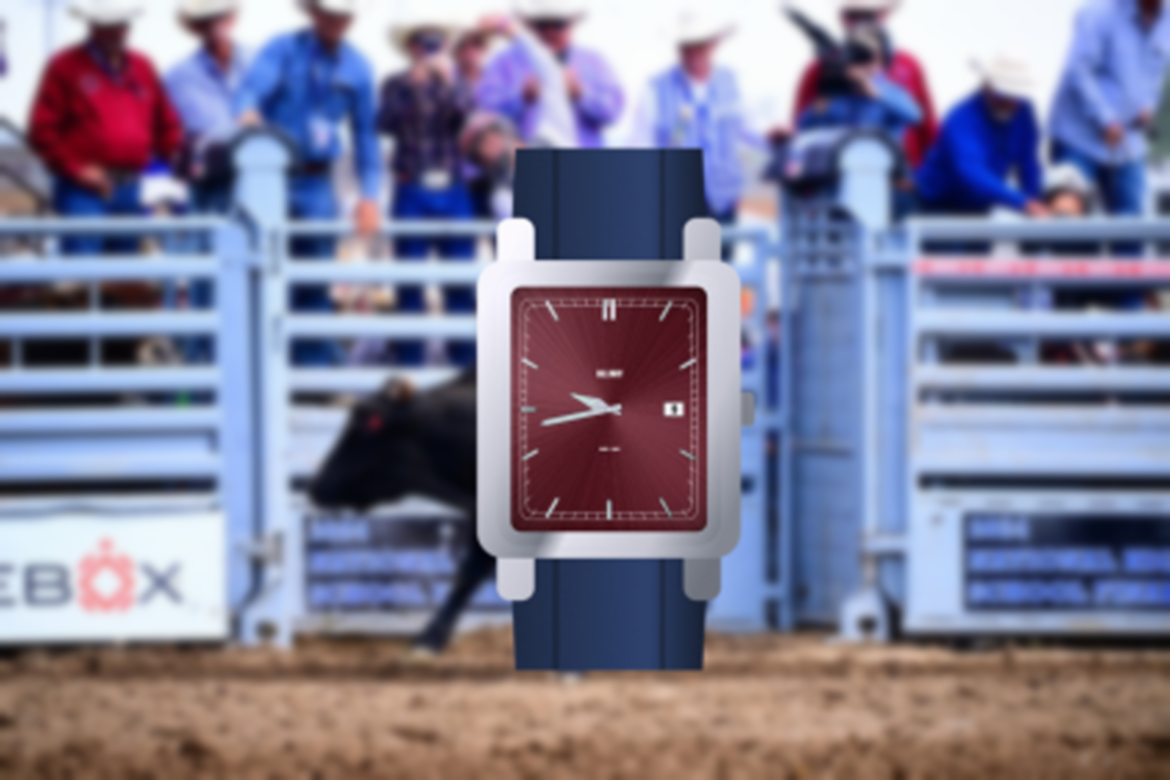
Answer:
h=9 m=43
